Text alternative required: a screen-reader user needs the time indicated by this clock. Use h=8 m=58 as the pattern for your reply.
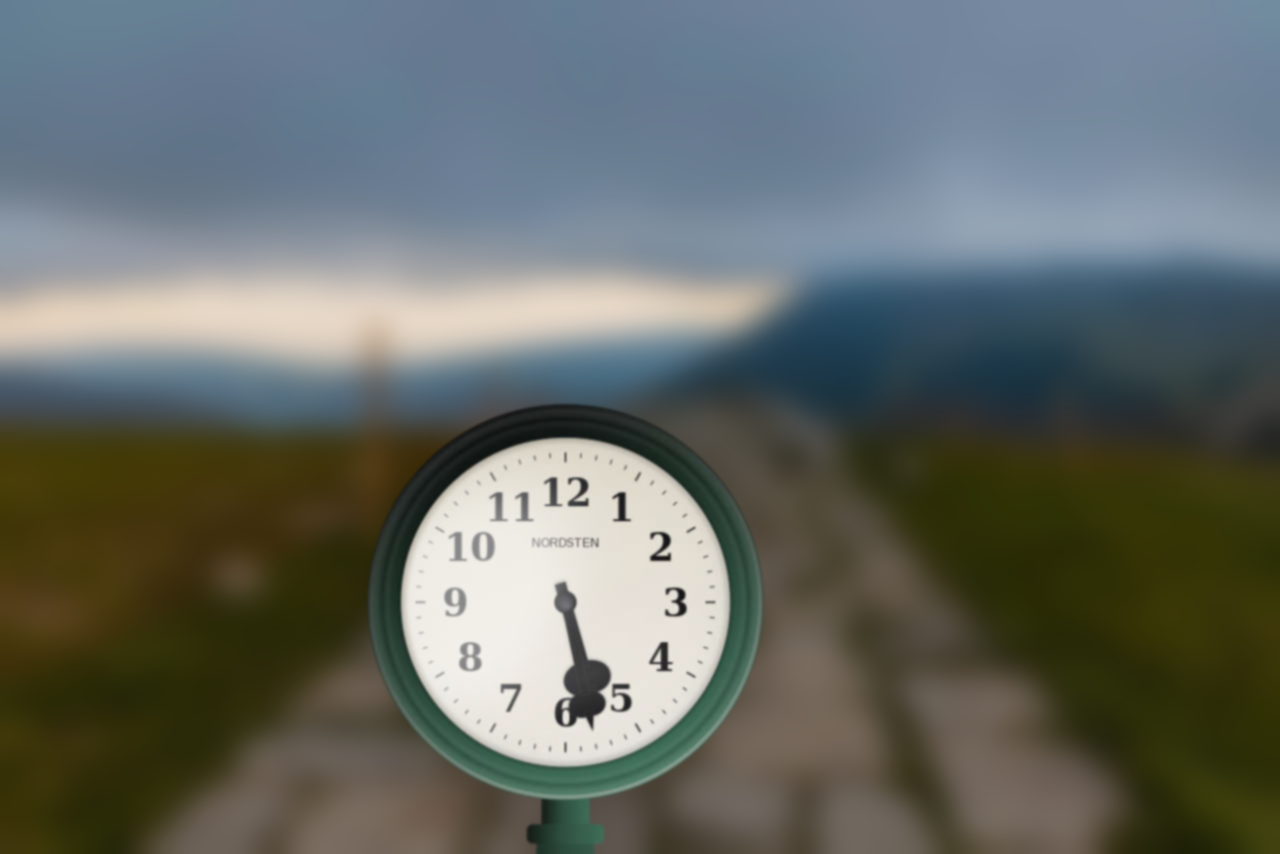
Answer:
h=5 m=28
